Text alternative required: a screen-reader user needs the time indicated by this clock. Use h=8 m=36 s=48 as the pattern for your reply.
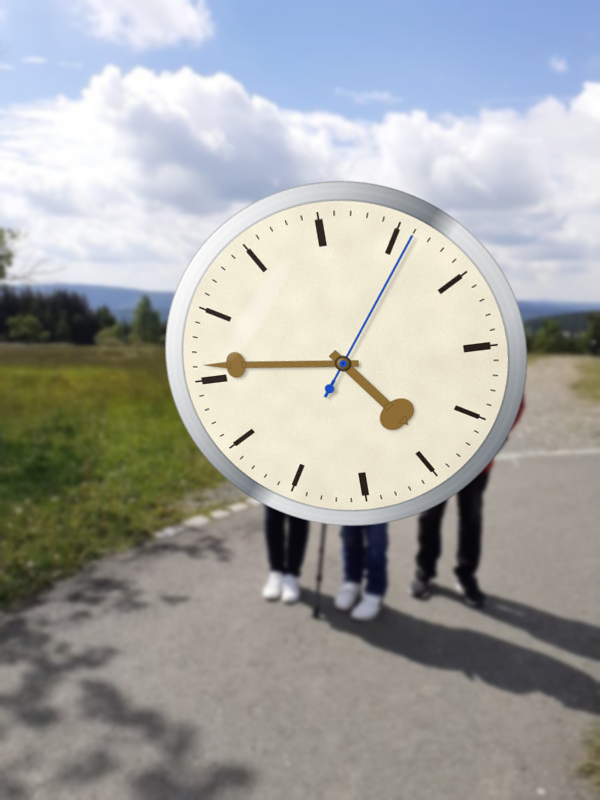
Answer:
h=4 m=46 s=6
